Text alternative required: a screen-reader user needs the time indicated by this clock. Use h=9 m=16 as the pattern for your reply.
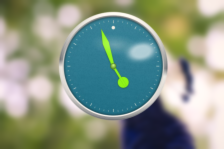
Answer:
h=4 m=57
